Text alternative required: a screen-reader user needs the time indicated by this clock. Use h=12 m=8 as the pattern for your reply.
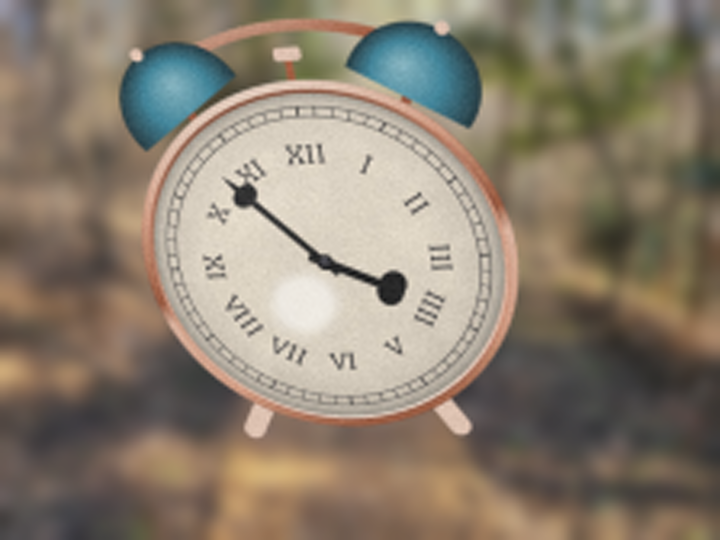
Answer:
h=3 m=53
